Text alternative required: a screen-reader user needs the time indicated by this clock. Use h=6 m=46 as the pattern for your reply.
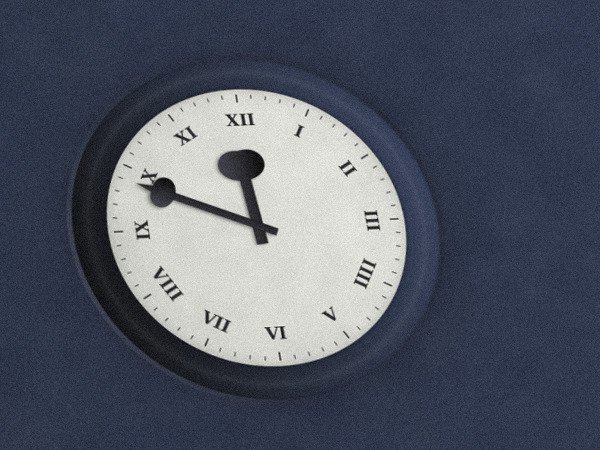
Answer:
h=11 m=49
